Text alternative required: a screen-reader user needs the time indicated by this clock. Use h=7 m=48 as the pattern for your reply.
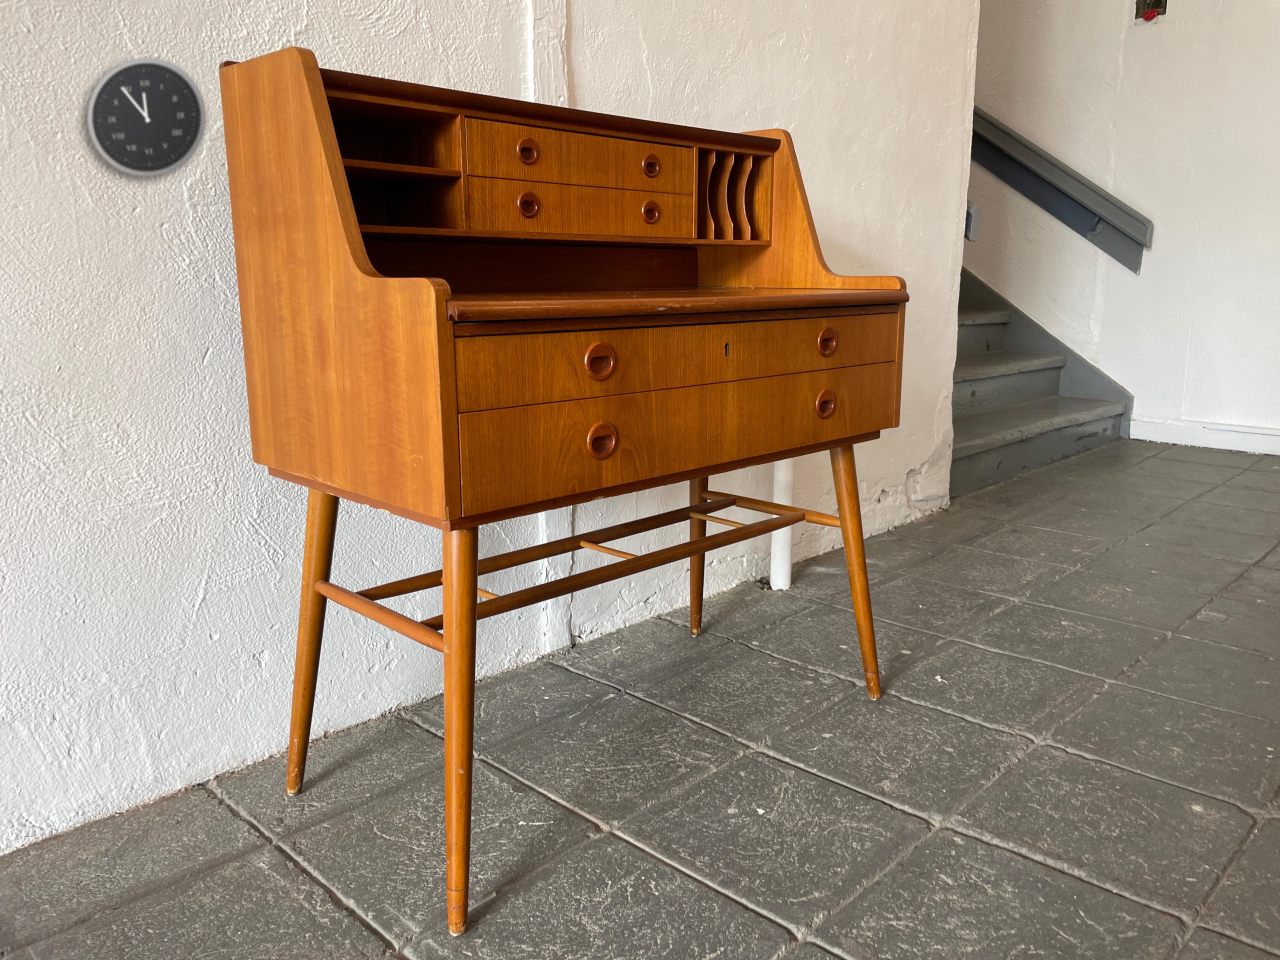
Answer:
h=11 m=54
